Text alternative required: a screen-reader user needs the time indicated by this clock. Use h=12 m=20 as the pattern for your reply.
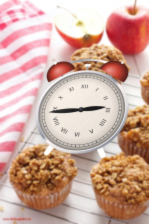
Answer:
h=2 m=44
